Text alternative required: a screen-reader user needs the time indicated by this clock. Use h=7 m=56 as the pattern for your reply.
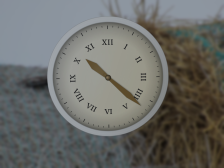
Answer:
h=10 m=22
